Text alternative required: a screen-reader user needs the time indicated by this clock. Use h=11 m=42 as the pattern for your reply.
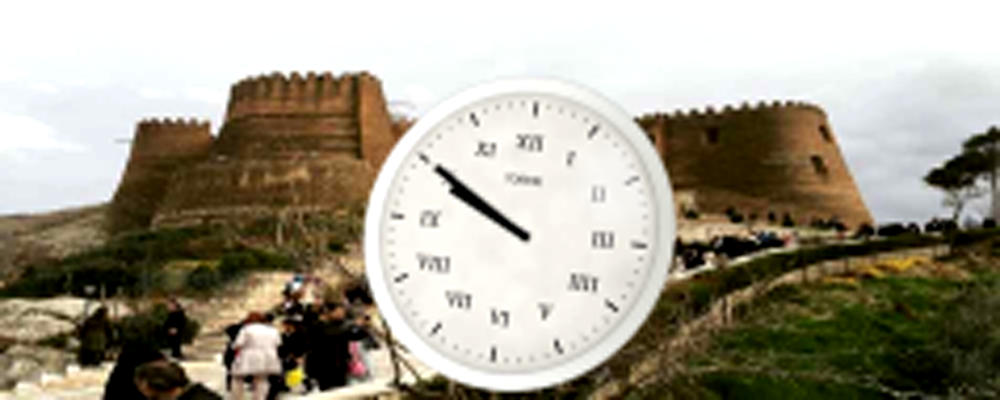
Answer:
h=9 m=50
